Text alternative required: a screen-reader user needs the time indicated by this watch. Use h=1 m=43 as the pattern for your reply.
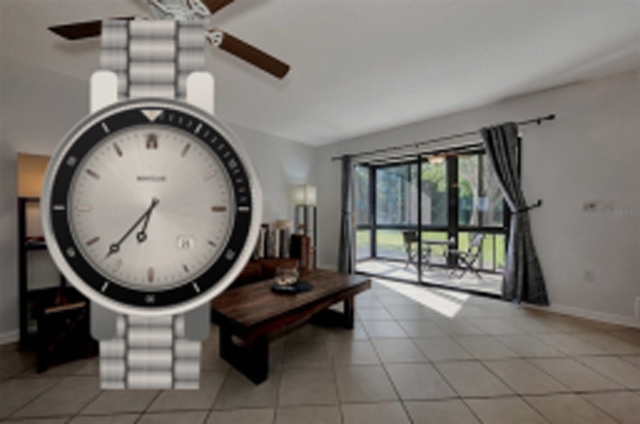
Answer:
h=6 m=37
